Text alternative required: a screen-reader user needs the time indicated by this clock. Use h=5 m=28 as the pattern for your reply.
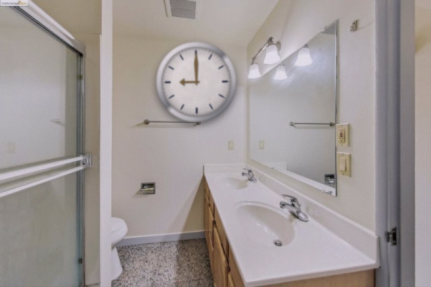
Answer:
h=9 m=0
